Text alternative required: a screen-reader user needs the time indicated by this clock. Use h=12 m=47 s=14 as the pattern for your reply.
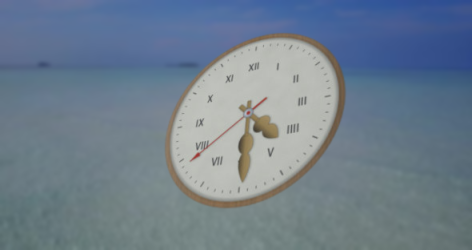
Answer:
h=4 m=29 s=39
